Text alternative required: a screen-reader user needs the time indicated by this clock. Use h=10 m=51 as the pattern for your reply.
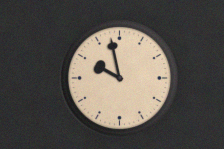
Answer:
h=9 m=58
